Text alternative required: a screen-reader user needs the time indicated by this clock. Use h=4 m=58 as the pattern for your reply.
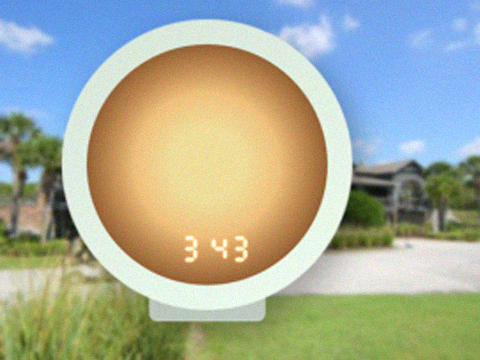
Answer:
h=3 m=43
